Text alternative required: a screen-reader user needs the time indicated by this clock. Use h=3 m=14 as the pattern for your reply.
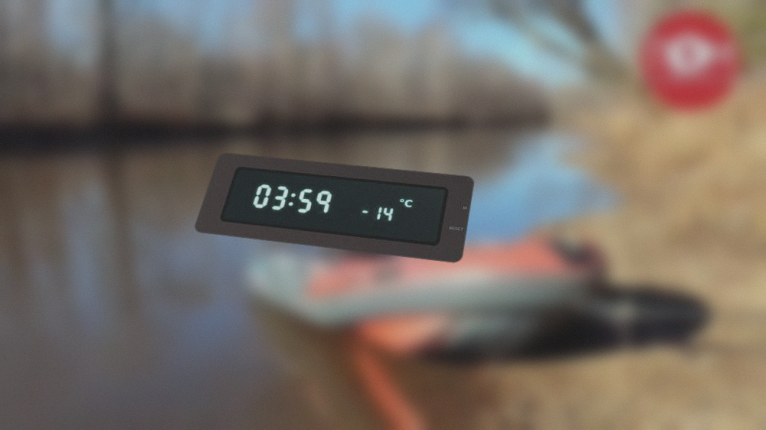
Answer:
h=3 m=59
